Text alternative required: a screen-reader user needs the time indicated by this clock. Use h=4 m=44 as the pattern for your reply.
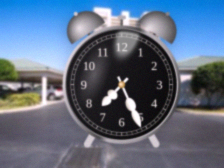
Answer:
h=7 m=26
